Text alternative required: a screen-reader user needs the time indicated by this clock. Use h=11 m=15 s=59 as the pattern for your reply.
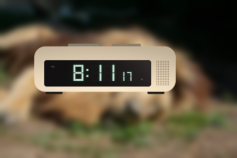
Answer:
h=8 m=11 s=17
